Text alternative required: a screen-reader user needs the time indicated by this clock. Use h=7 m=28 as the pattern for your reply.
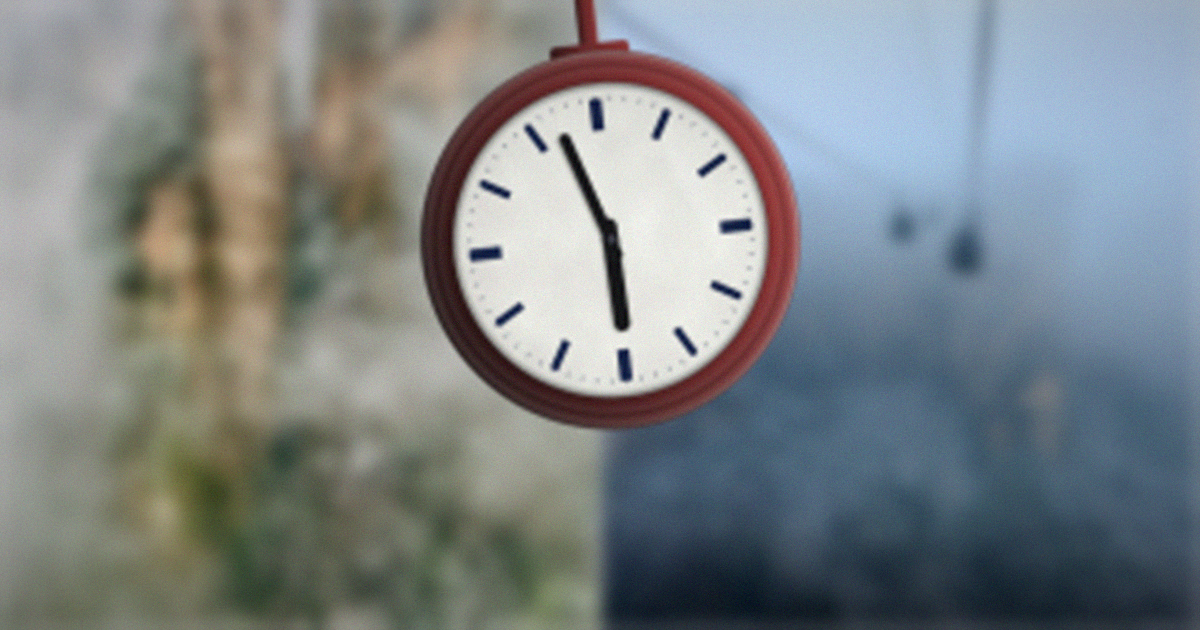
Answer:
h=5 m=57
